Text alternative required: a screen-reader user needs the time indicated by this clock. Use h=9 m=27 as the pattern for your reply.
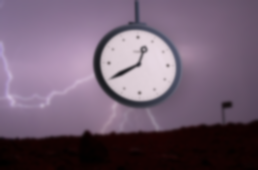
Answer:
h=12 m=40
